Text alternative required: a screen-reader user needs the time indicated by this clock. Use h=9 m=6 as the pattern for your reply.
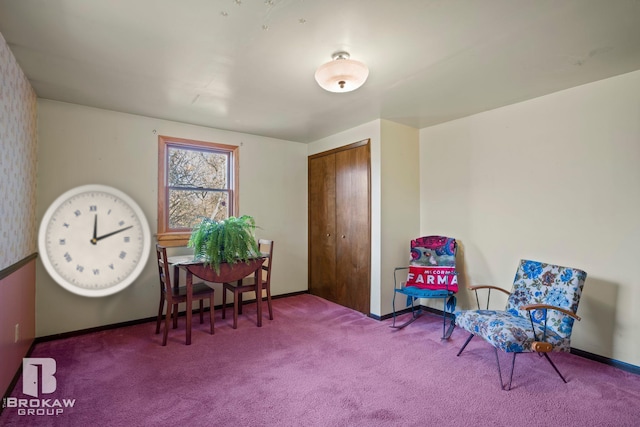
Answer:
h=12 m=12
